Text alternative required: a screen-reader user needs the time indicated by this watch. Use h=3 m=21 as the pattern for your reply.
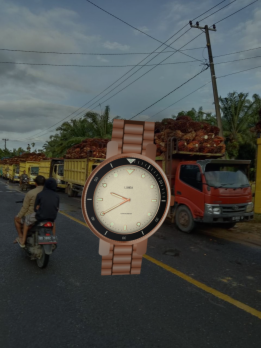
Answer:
h=9 m=40
